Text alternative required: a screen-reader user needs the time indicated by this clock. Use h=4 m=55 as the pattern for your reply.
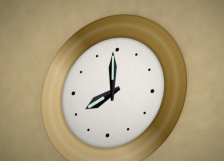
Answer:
h=7 m=59
